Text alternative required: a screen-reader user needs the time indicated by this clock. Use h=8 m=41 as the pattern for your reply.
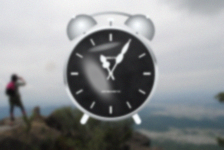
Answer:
h=11 m=5
